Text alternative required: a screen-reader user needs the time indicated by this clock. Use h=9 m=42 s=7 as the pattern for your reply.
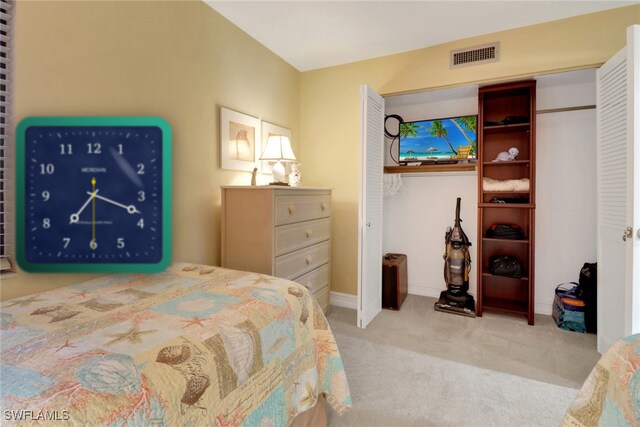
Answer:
h=7 m=18 s=30
